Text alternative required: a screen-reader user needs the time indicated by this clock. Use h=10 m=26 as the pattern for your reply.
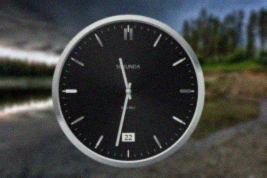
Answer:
h=11 m=32
